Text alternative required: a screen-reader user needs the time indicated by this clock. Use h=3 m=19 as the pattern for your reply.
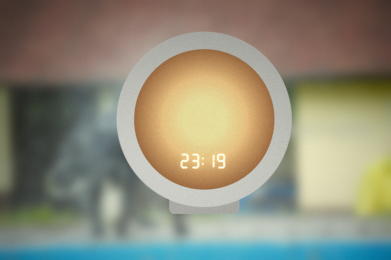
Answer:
h=23 m=19
